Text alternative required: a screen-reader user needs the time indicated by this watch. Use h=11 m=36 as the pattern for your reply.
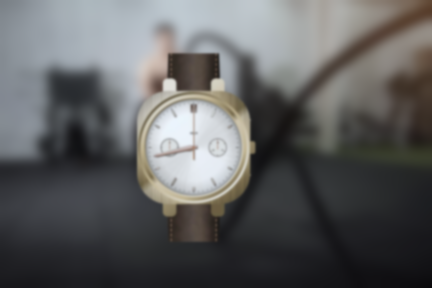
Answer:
h=8 m=43
